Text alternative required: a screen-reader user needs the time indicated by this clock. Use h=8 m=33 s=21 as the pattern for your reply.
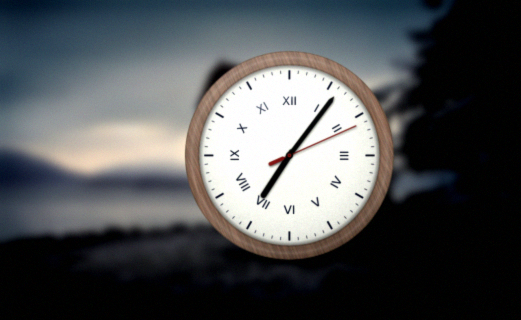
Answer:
h=7 m=6 s=11
